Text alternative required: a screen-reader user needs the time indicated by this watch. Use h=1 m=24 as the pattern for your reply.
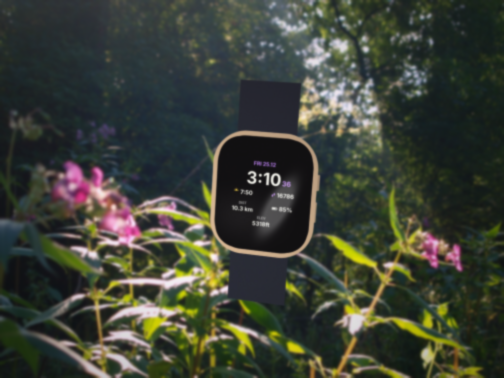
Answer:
h=3 m=10
